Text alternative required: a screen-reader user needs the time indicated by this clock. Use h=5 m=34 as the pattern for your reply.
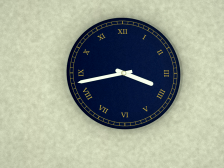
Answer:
h=3 m=43
